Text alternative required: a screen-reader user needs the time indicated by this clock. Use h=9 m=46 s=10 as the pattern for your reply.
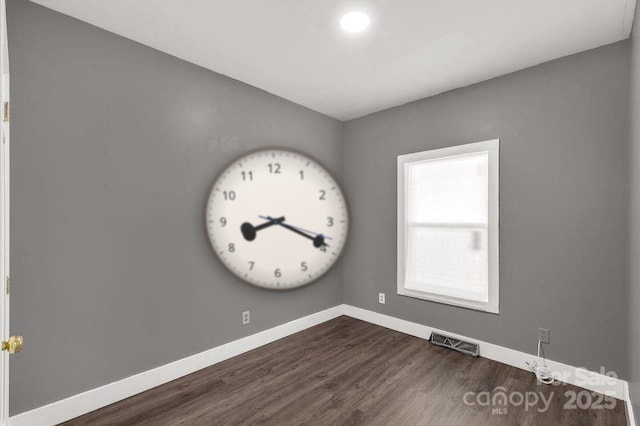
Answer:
h=8 m=19 s=18
